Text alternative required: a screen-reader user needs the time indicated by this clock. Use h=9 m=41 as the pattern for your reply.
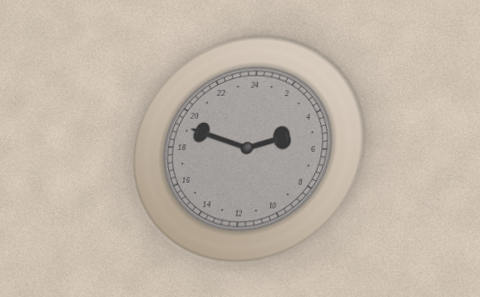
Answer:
h=4 m=48
